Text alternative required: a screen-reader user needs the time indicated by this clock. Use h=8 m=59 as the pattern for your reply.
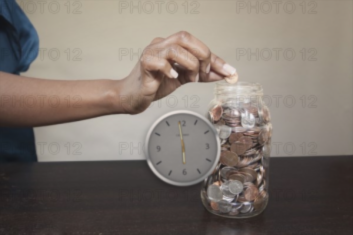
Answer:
h=5 m=59
